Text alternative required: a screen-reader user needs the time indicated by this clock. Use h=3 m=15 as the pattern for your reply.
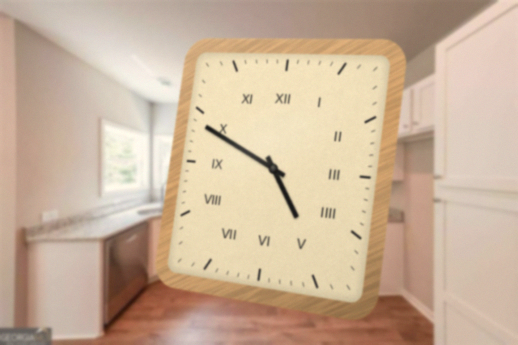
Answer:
h=4 m=49
